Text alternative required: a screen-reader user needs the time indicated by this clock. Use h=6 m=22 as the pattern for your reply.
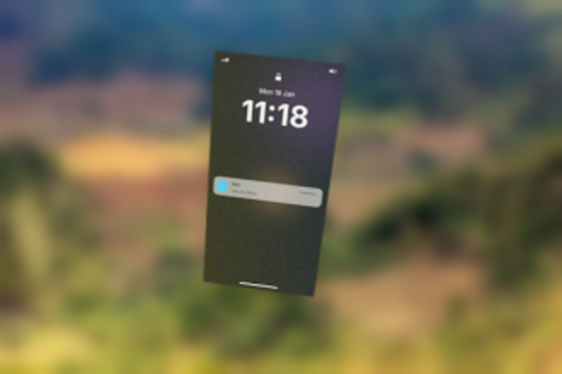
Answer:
h=11 m=18
